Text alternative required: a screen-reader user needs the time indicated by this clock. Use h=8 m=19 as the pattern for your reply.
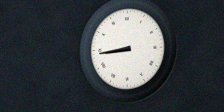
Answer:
h=8 m=44
